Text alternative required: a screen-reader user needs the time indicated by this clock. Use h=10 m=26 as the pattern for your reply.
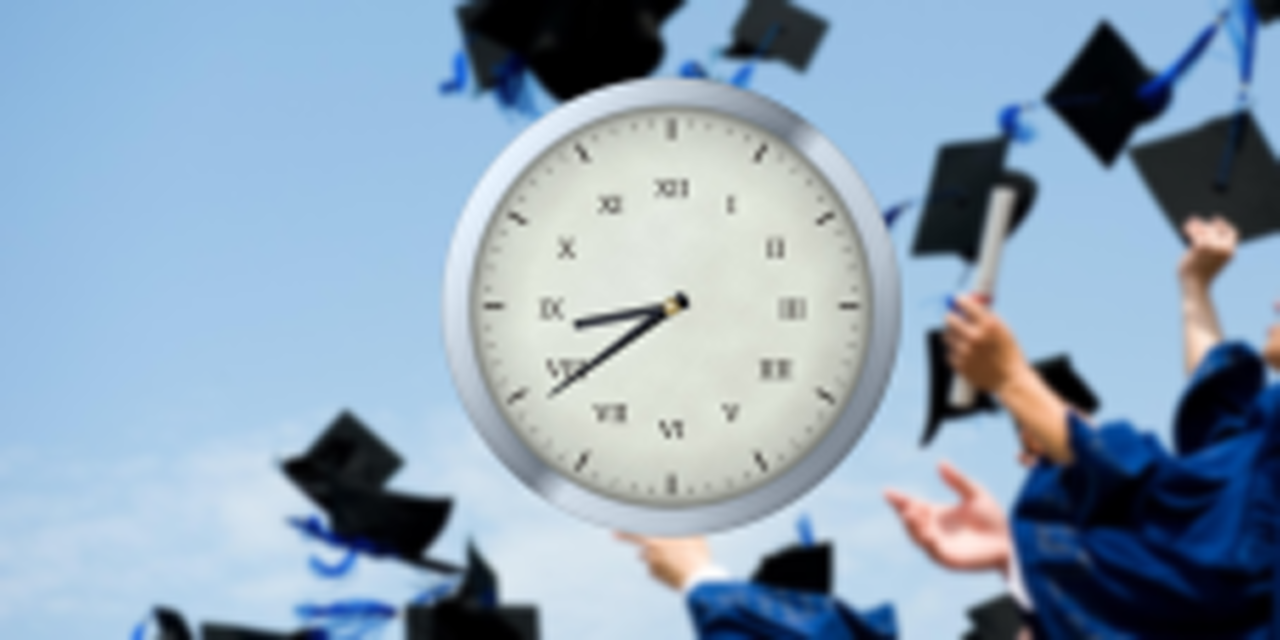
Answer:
h=8 m=39
